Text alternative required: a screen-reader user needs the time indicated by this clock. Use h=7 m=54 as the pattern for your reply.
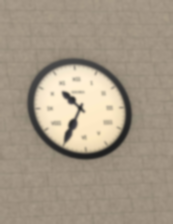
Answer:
h=10 m=35
